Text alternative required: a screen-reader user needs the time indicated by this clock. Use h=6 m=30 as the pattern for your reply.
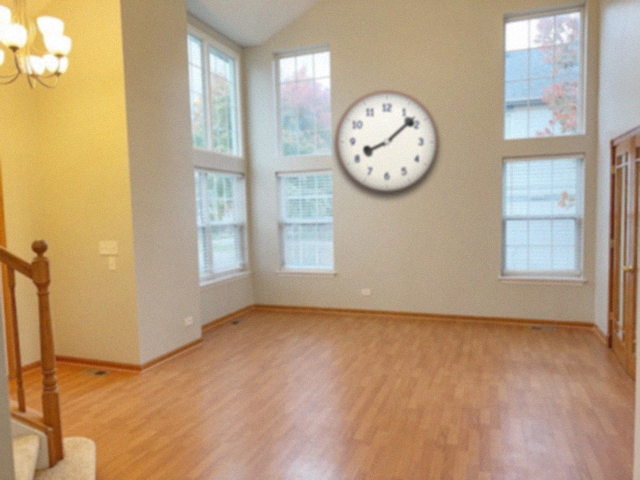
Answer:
h=8 m=8
